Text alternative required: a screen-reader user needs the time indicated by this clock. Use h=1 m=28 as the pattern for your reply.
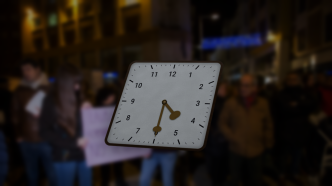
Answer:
h=4 m=30
